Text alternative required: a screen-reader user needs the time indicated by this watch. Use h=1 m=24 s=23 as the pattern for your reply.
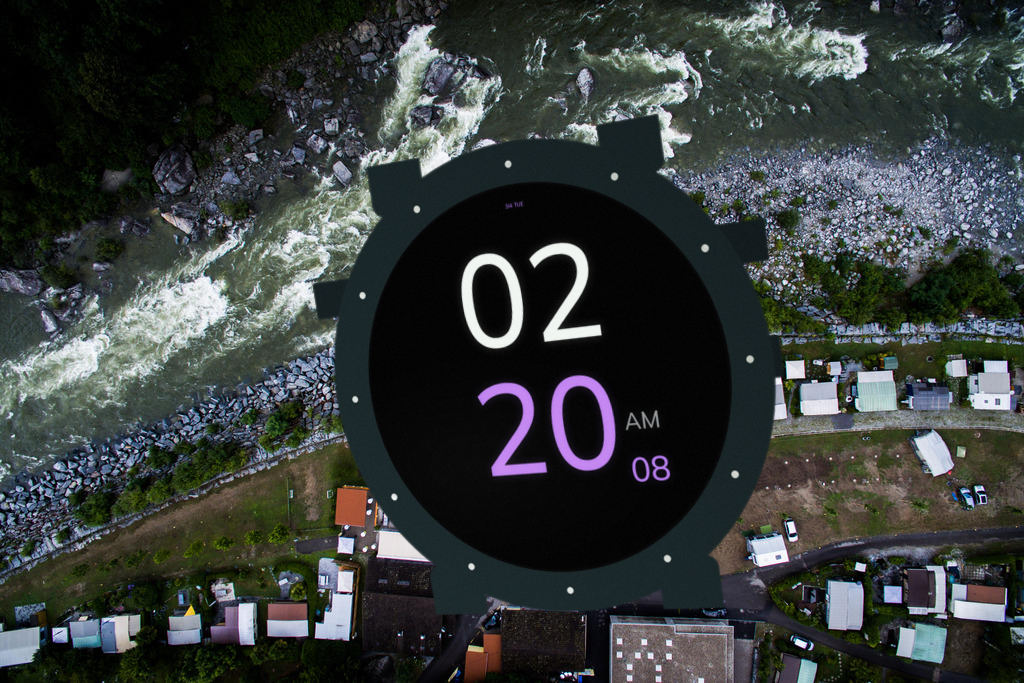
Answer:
h=2 m=20 s=8
